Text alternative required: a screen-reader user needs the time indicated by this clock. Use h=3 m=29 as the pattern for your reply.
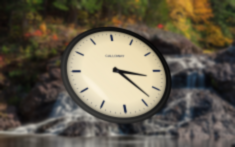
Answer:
h=3 m=23
